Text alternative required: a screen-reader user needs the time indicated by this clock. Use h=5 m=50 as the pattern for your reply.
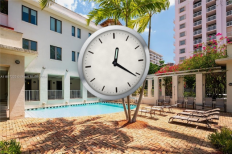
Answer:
h=12 m=21
